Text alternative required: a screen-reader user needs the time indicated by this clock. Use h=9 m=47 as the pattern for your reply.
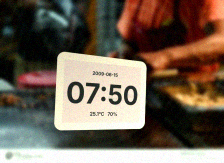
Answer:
h=7 m=50
